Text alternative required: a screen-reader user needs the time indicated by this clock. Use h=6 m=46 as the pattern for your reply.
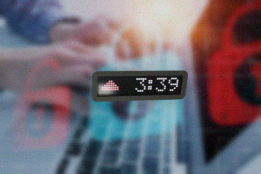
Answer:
h=3 m=39
